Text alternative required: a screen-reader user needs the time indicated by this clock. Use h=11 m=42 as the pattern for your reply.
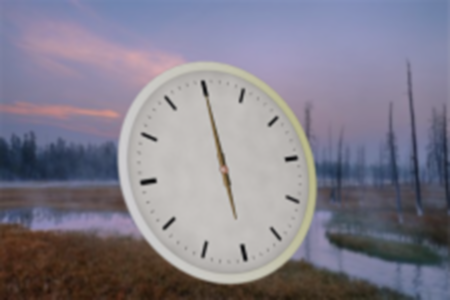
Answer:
h=6 m=0
